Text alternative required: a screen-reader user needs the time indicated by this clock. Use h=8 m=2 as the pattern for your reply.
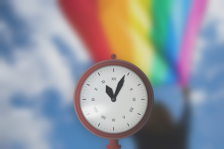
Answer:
h=11 m=4
